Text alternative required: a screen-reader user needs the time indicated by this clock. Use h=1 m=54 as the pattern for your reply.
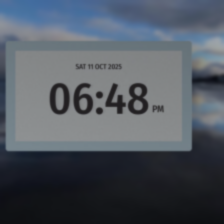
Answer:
h=6 m=48
